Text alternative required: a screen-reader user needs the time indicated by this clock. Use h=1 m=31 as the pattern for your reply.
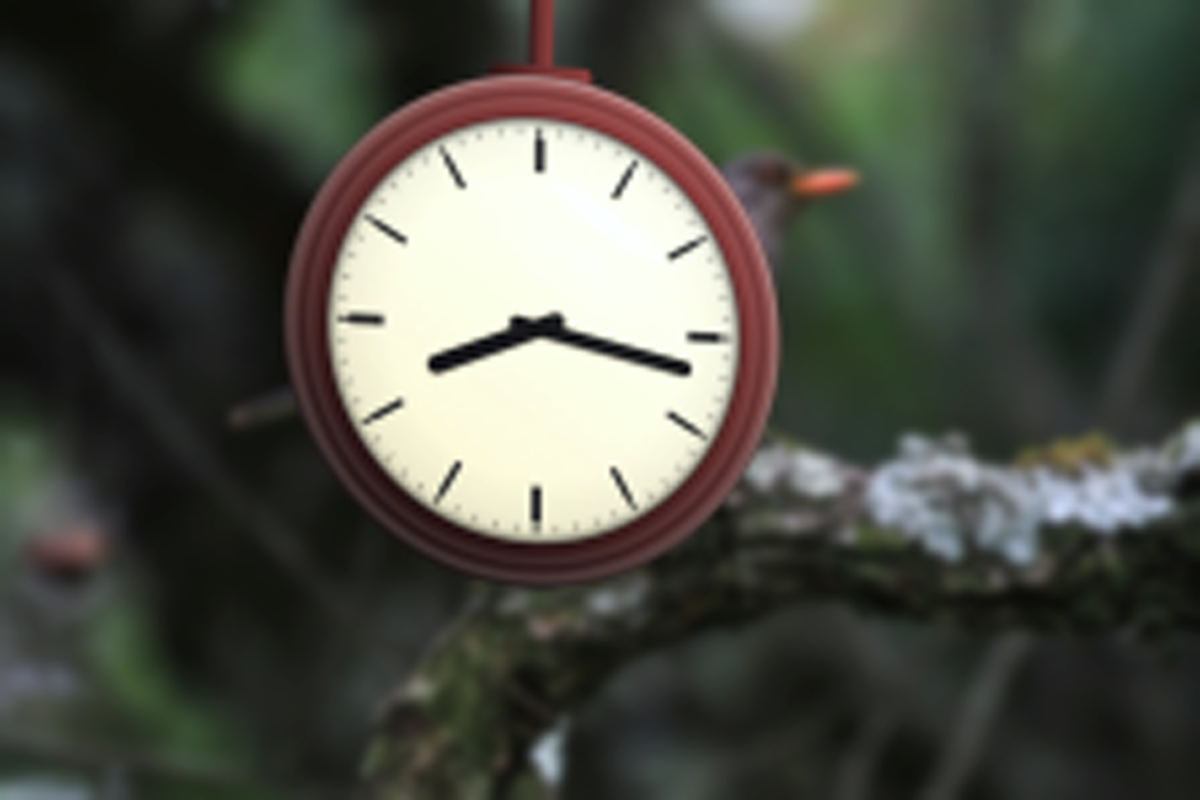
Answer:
h=8 m=17
